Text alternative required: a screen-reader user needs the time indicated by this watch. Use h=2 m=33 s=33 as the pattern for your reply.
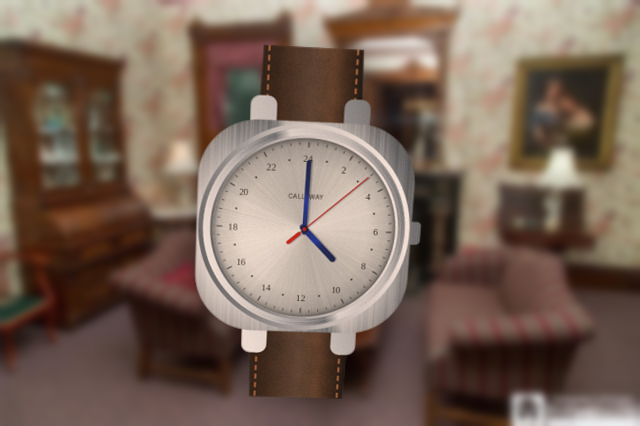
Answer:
h=9 m=0 s=8
